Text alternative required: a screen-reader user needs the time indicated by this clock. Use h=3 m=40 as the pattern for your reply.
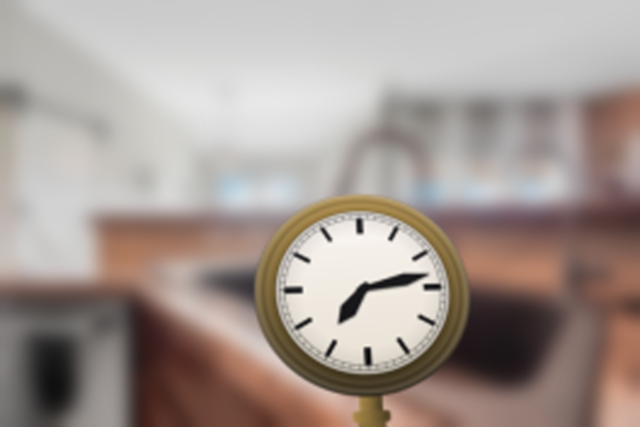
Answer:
h=7 m=13
